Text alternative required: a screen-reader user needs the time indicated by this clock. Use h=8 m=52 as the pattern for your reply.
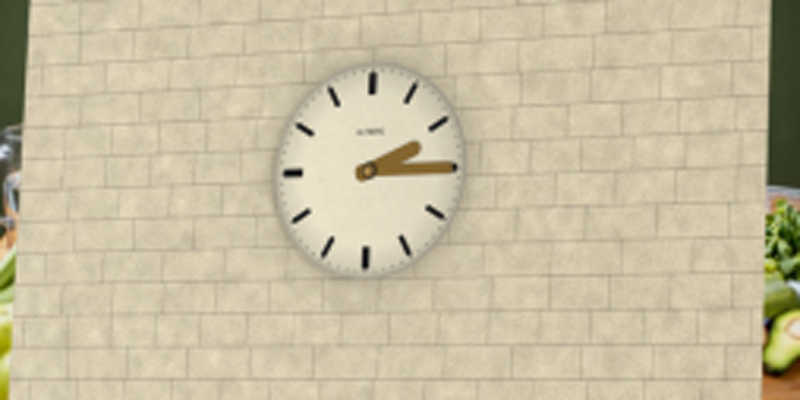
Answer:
h=2 m=15
